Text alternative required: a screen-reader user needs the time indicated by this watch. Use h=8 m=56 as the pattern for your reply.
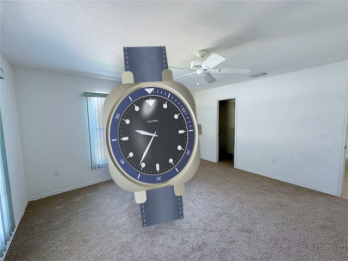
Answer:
h=9 m=36
